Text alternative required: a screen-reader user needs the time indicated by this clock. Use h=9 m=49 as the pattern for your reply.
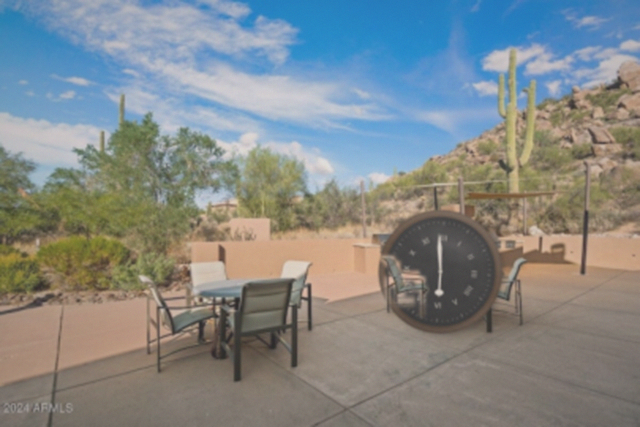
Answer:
h=5 m=59
